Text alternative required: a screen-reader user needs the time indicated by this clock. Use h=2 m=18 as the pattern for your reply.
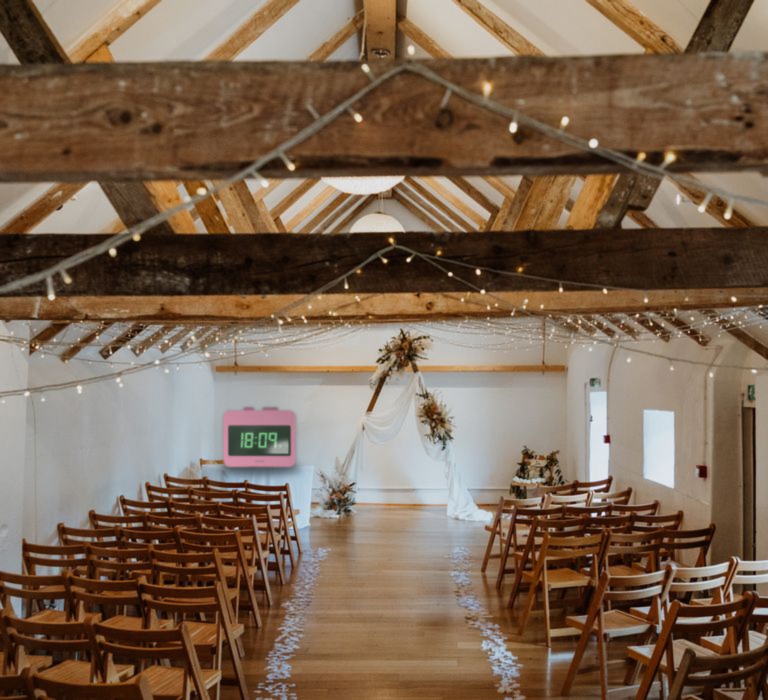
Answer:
h=18 m=9
